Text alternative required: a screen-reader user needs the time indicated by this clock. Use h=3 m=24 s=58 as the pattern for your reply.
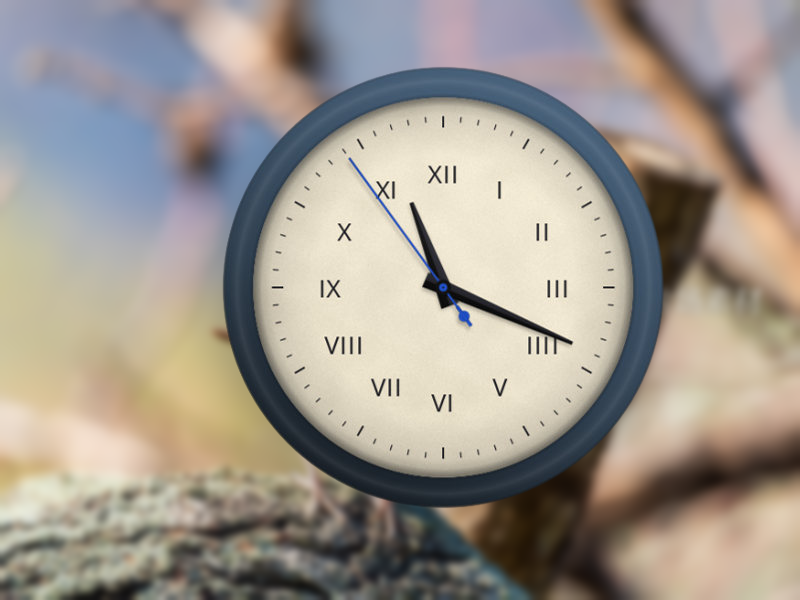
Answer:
h=11 m=18 s=54
